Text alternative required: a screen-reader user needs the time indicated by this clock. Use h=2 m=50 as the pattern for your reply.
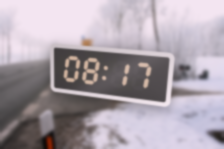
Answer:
h=8 m=17
